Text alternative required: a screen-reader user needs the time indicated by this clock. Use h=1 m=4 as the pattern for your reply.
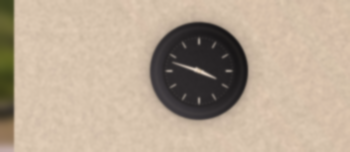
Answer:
h=3 m=48
